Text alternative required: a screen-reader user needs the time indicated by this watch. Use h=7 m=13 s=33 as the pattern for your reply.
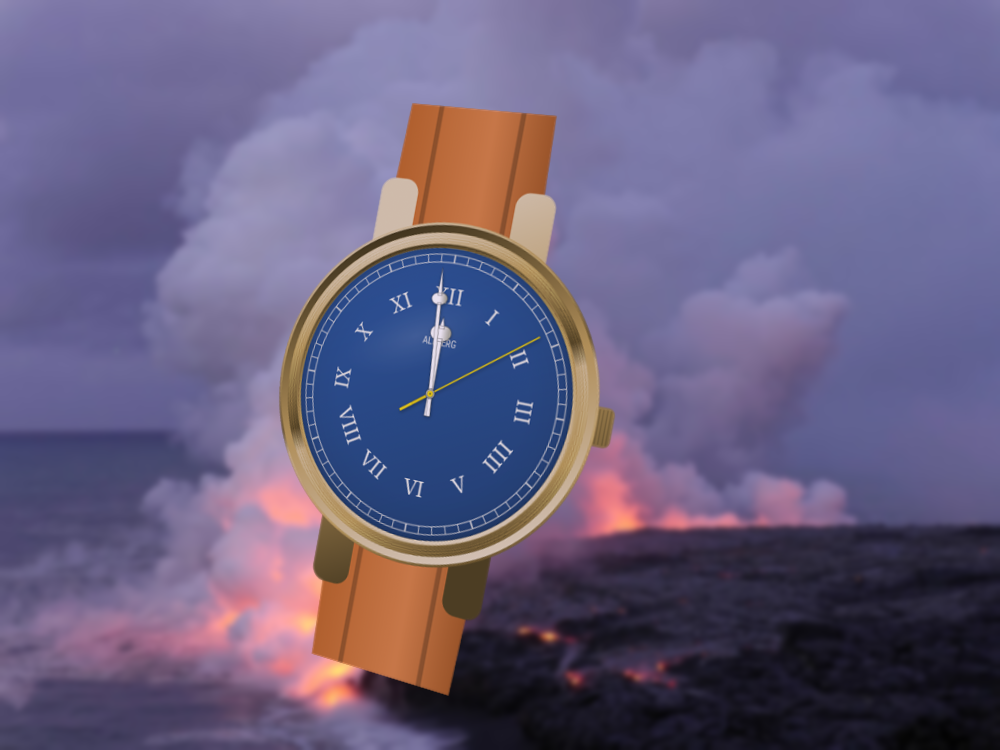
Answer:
h=11 m=59 s=9
